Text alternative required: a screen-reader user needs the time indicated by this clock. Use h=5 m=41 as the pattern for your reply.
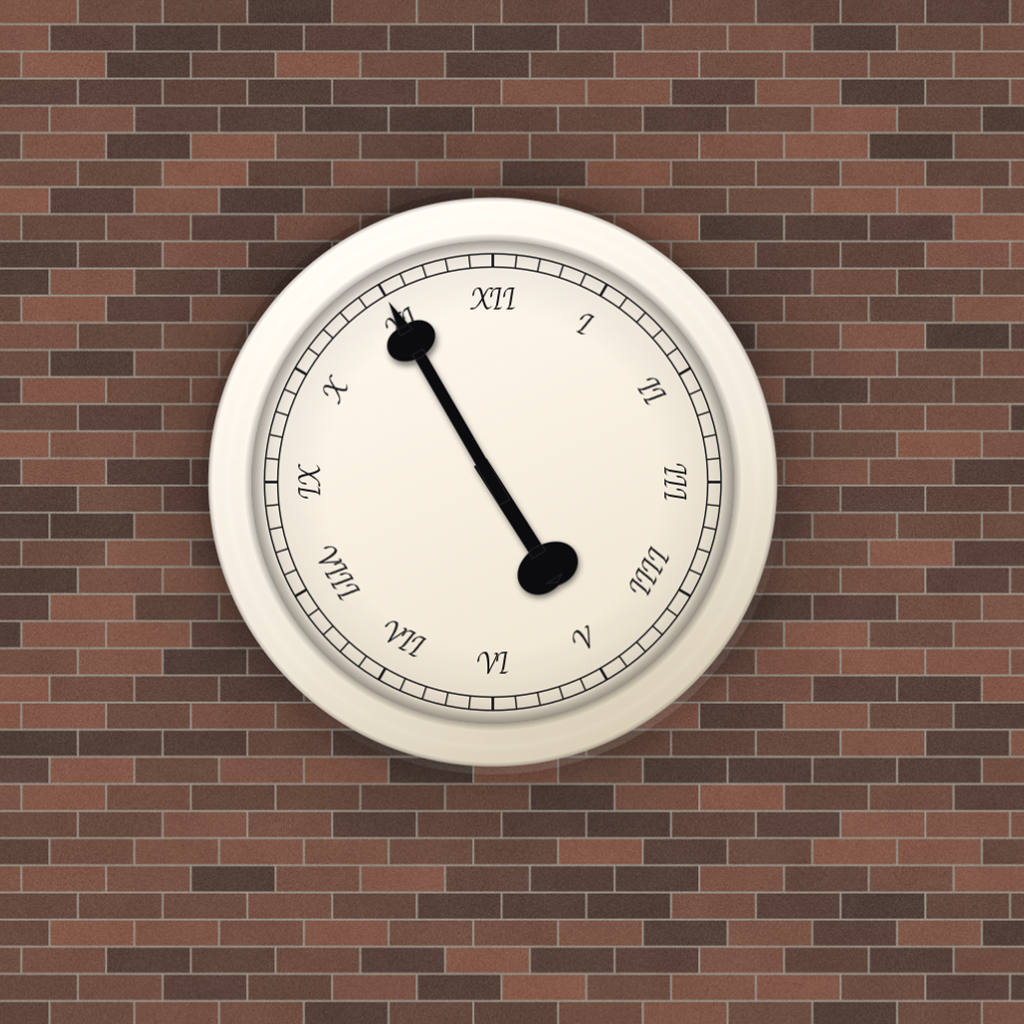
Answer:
h=4 m=55
